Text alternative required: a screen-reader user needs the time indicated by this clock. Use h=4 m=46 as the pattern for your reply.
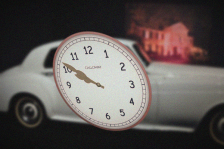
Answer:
h=9 m=51
